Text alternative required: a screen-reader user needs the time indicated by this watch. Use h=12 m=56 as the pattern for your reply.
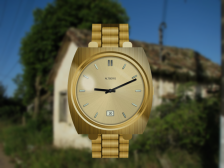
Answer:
h=9 m=11
